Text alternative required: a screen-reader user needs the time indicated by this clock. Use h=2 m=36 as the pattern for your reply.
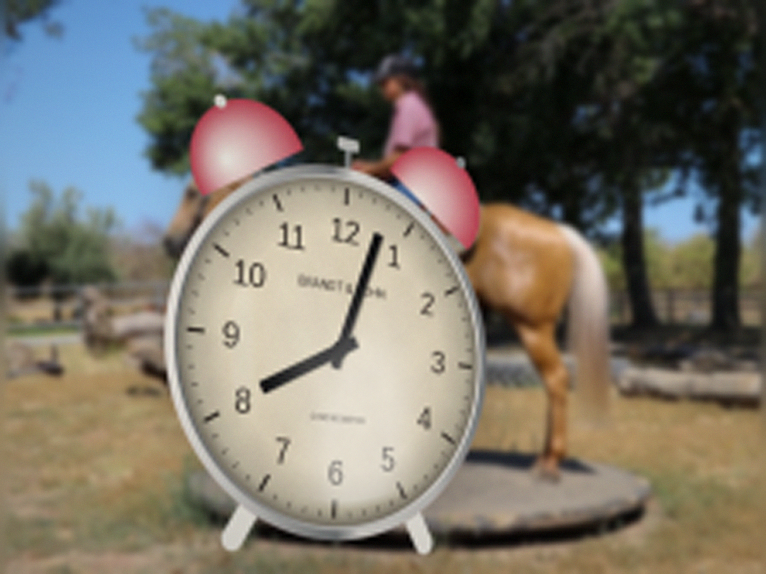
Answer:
h=8 m=3
